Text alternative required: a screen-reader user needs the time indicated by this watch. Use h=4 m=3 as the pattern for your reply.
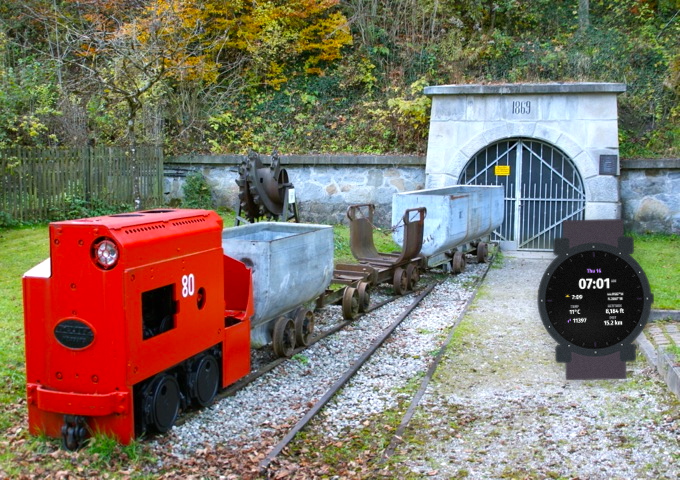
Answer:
h=7 m=1
